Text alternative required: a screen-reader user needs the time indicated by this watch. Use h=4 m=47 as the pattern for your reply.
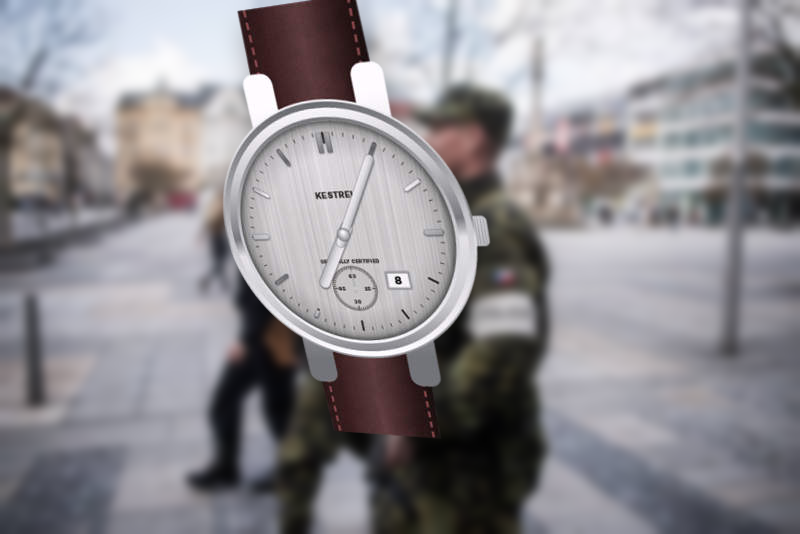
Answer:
h=7 m=5
